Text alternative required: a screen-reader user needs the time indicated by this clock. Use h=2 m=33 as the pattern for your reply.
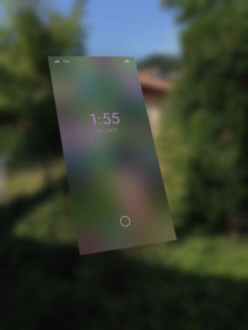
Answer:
h=1 m=55
